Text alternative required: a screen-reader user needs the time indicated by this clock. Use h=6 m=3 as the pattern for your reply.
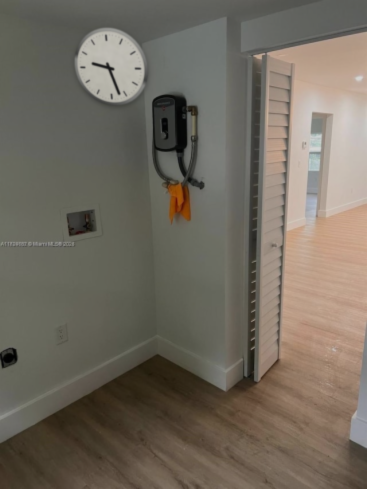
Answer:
h=9 m=27
